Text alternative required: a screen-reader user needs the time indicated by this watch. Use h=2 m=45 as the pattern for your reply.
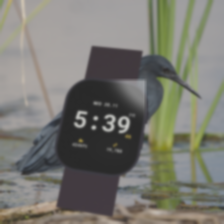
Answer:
h=5 m=39
